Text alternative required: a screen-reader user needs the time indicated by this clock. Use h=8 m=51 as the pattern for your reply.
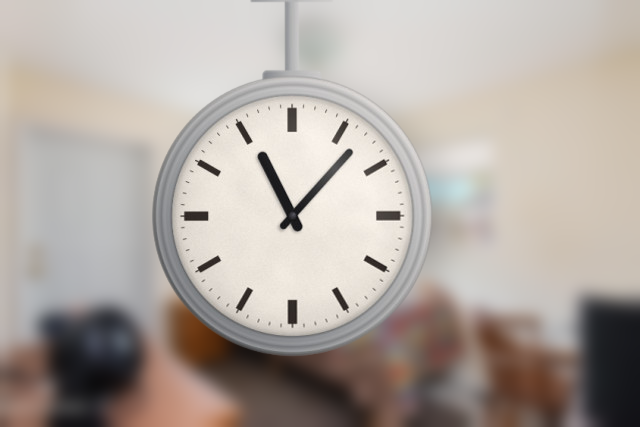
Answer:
h=11 m=7
